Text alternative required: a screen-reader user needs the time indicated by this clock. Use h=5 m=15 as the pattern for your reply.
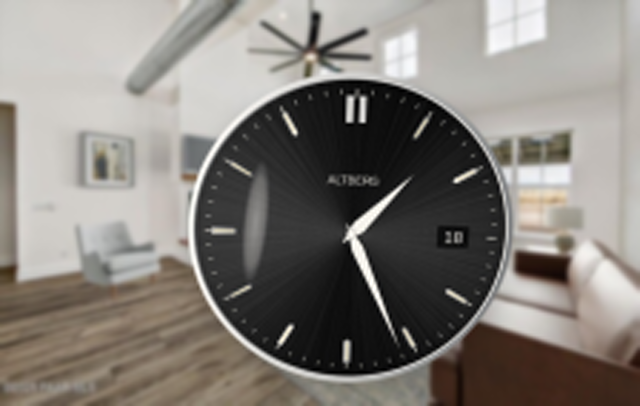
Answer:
h=1 m=26
